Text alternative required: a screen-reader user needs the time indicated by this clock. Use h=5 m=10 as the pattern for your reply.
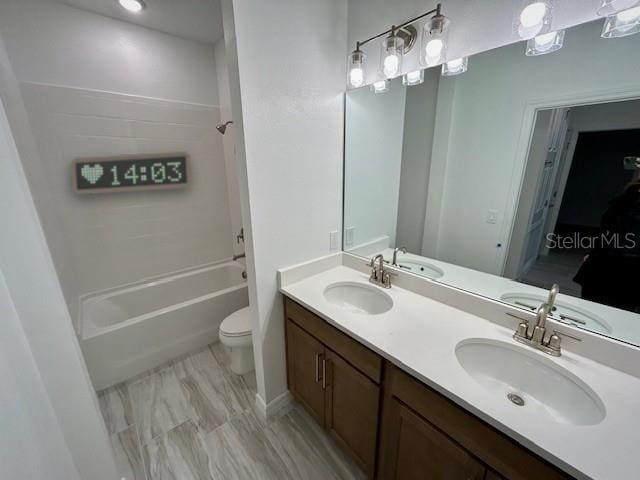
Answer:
h=14 m=3
